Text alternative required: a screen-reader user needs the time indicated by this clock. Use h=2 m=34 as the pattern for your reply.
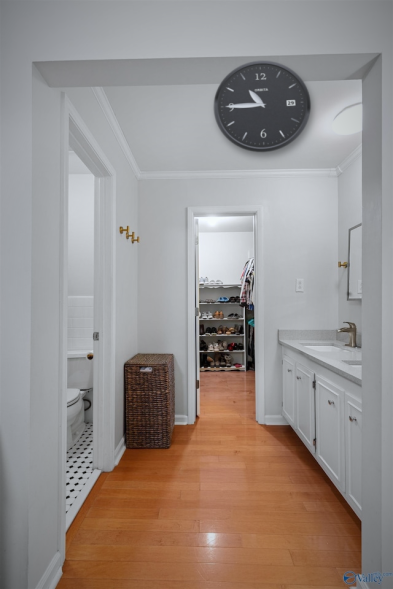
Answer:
h=10 m=45
